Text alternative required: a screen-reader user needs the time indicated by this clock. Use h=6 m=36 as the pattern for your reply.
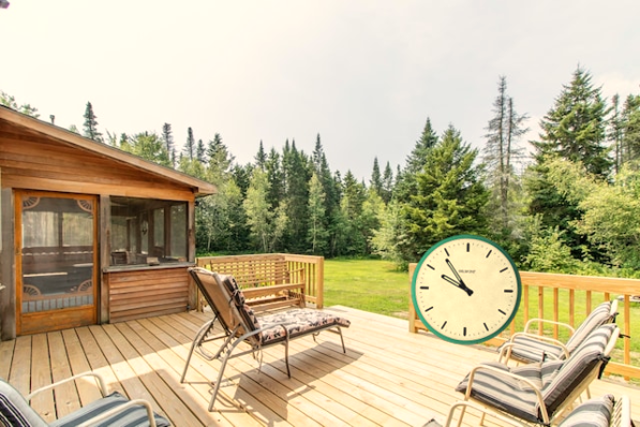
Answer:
h=9 m=54
